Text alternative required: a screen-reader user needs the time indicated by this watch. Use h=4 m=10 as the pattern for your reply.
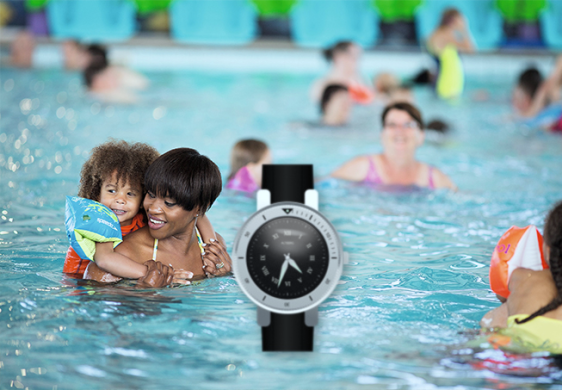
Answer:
h=4 m=33
